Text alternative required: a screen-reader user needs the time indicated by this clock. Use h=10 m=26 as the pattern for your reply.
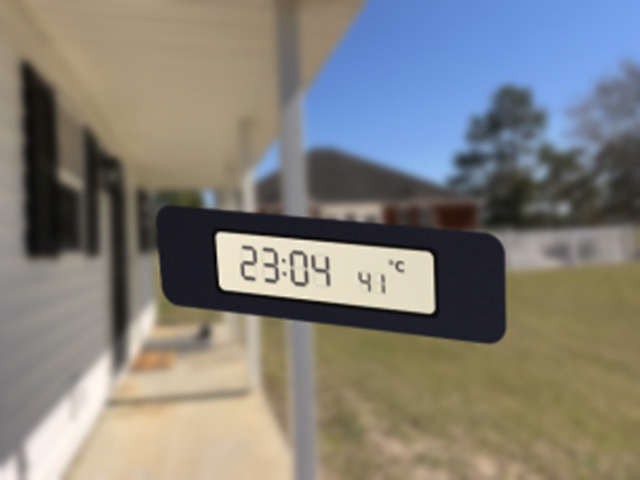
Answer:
h=23 m=4
